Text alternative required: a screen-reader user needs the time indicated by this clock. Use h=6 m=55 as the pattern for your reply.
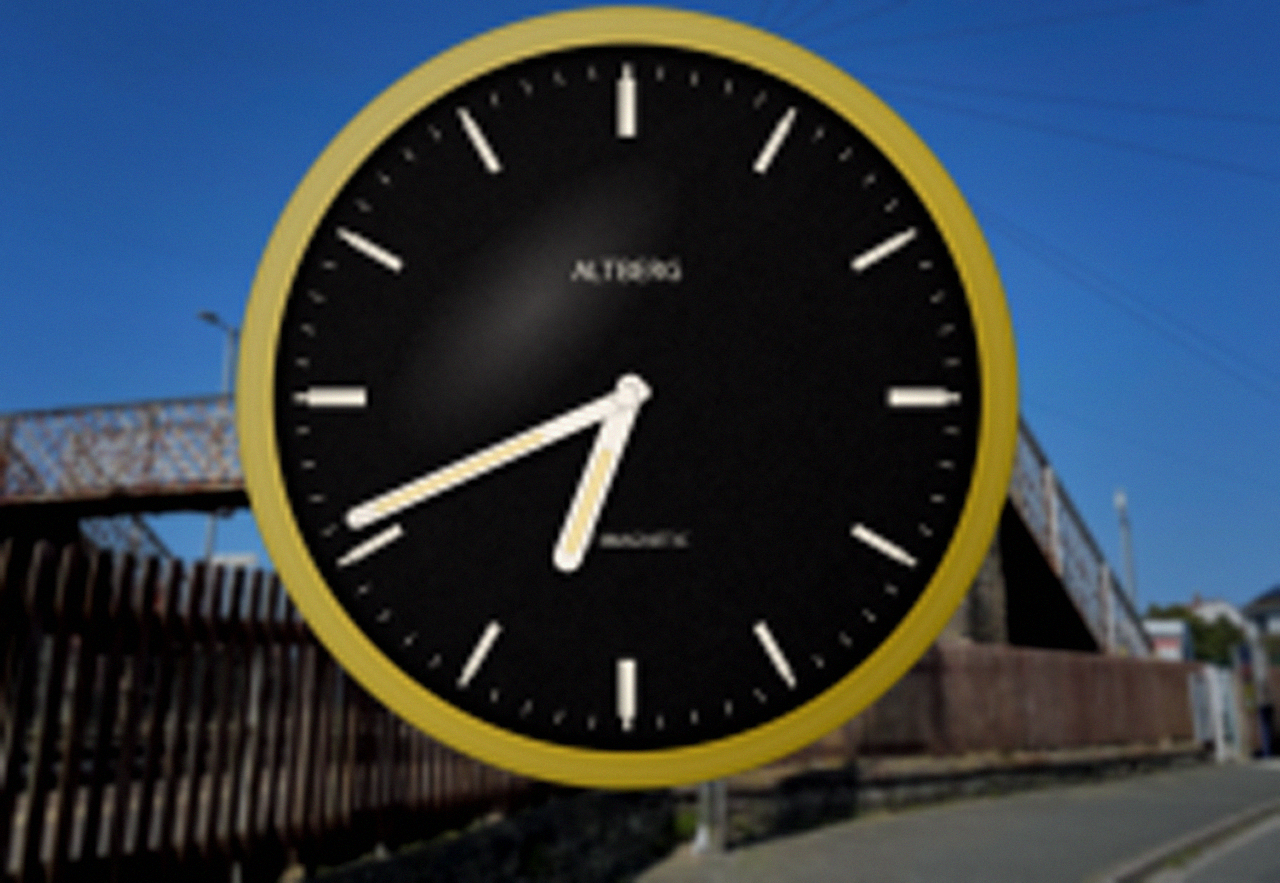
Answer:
h=6 m=41
